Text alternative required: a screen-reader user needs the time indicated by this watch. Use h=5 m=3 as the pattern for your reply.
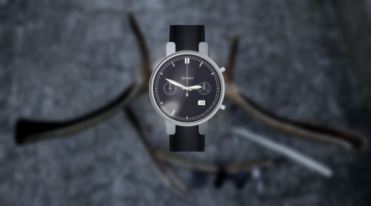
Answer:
h=2 m=49
